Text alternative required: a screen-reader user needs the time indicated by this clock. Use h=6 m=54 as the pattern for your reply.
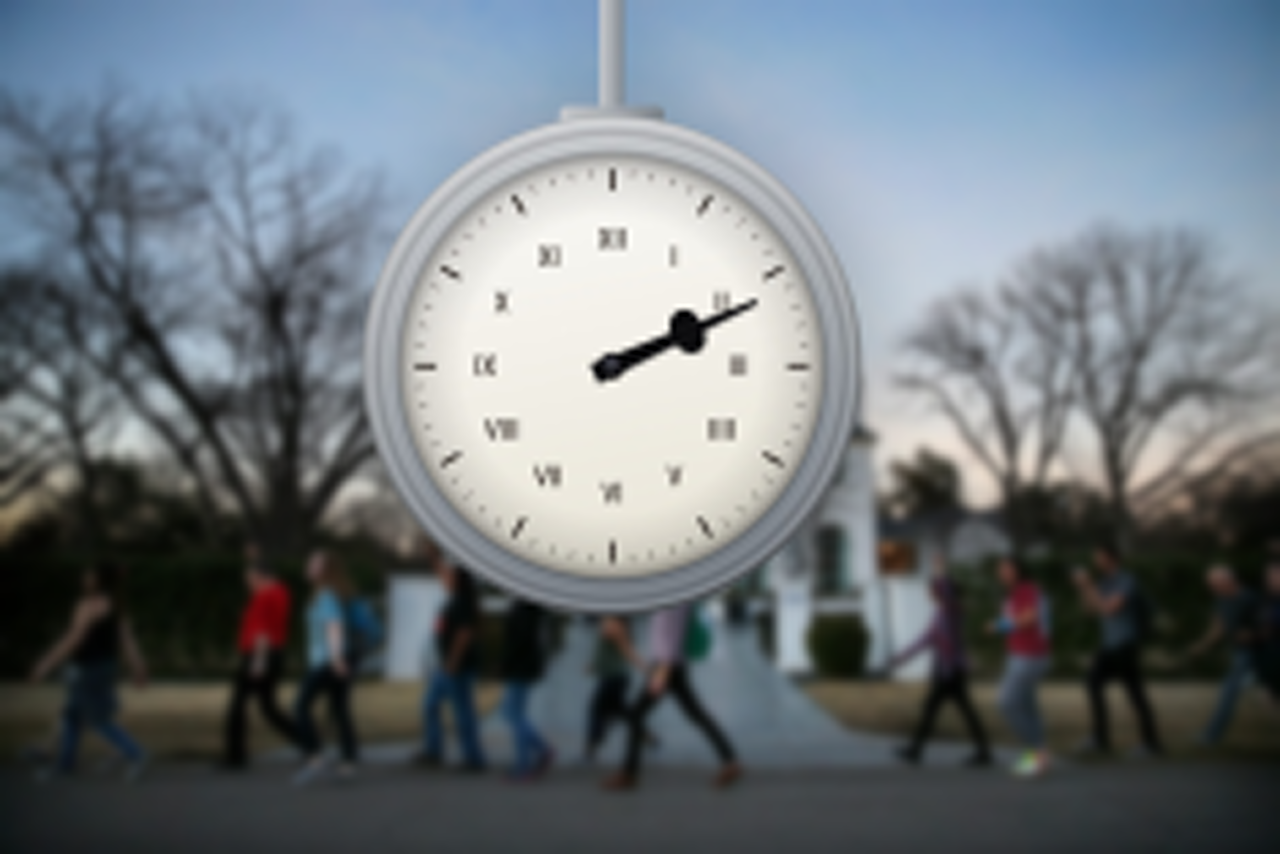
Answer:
h=2 m=11
